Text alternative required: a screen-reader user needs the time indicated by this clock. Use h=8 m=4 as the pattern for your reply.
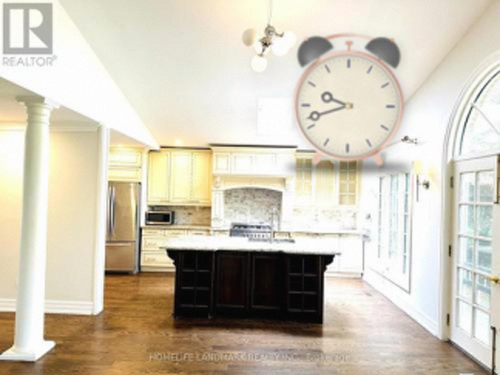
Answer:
h=9 m=42
